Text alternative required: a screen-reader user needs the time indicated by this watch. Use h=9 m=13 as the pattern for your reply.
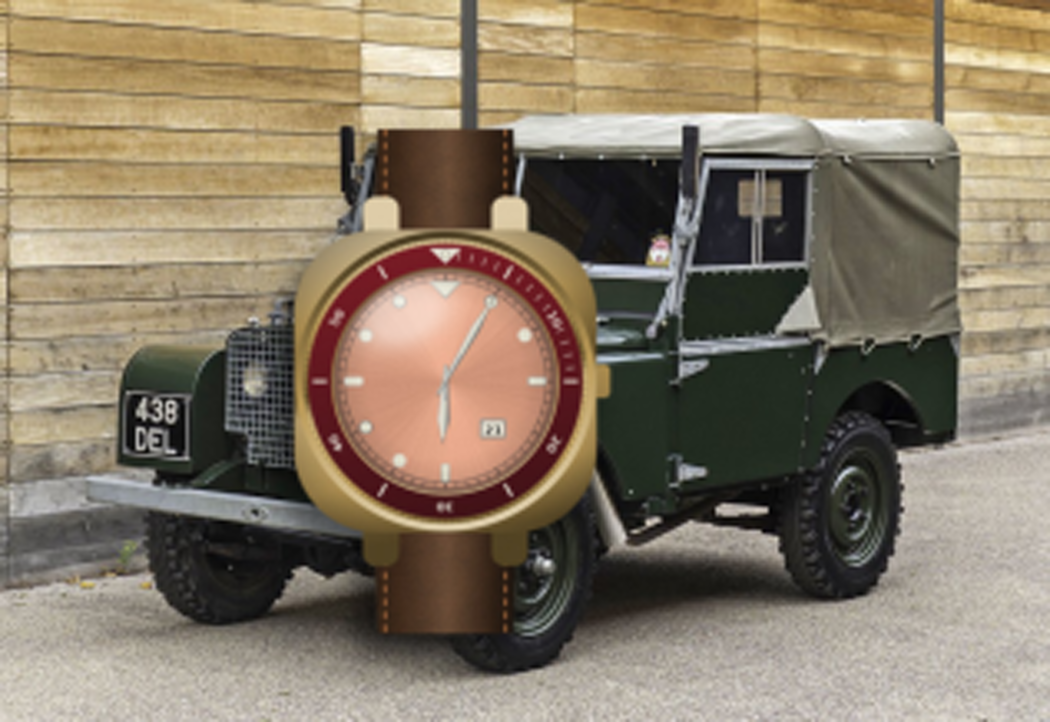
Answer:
h=6 m=5
